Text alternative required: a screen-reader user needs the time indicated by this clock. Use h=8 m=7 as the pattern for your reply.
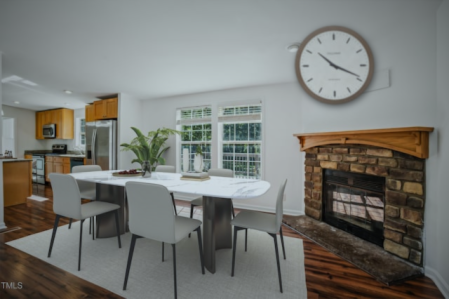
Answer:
h=10 m=19
